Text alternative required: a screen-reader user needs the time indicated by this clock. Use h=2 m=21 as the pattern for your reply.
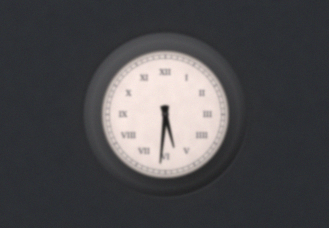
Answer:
h=5 m=31
